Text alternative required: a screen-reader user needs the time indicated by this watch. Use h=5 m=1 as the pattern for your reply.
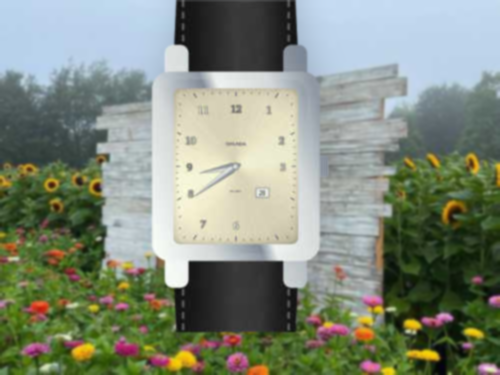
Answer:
h=8 m=39
